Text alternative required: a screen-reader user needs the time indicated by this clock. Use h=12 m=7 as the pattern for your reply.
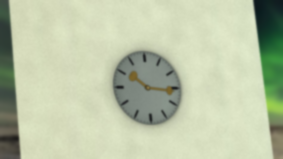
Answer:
h=10 m=16
